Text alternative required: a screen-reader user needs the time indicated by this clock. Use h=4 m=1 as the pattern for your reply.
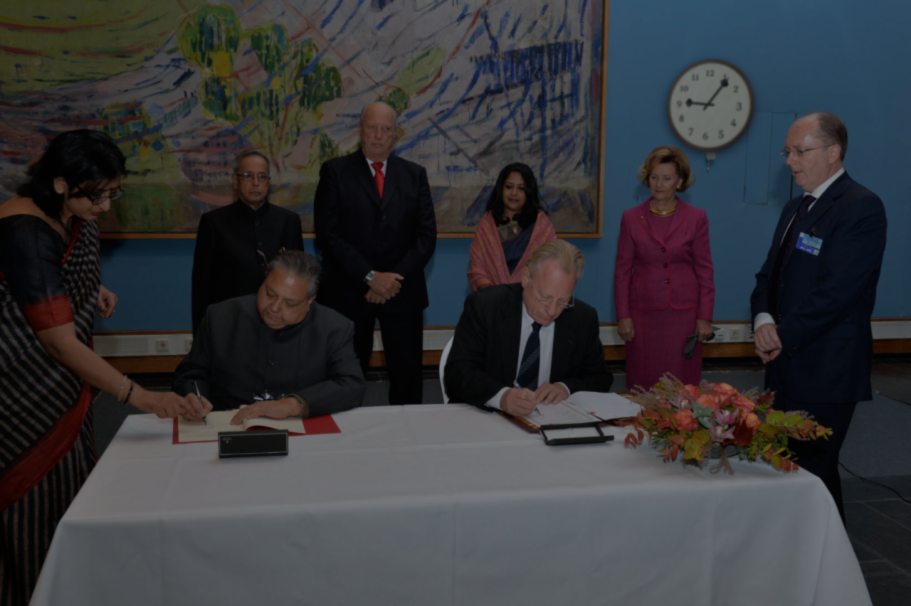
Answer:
h=9 m=6
